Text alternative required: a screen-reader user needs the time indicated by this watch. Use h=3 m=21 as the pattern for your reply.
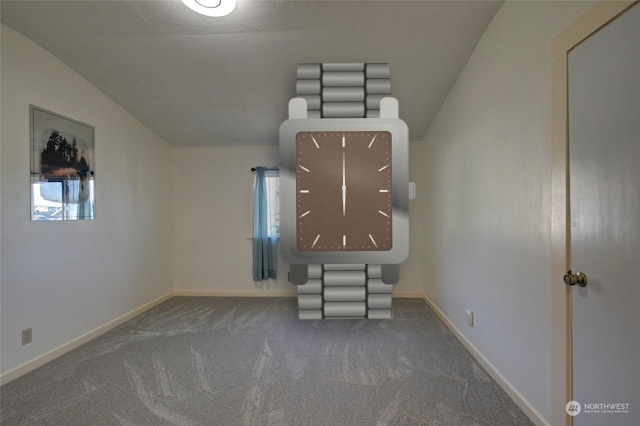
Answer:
h=6 m=0
